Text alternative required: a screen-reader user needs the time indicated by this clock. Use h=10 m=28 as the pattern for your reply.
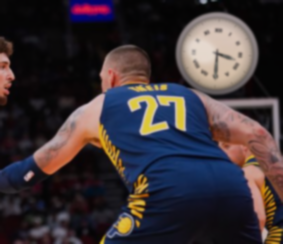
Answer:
h=3 m=30
